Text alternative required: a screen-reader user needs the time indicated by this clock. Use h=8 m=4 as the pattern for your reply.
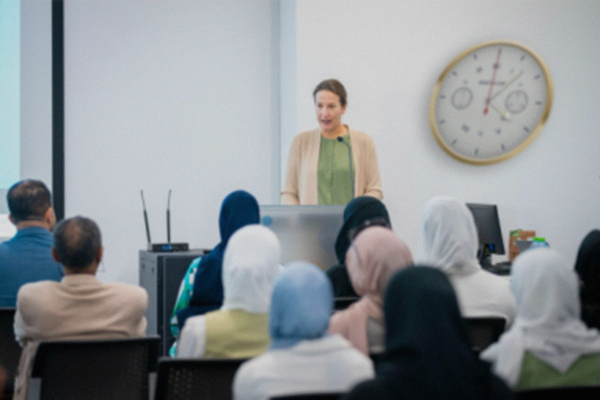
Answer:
h=4 m=7
